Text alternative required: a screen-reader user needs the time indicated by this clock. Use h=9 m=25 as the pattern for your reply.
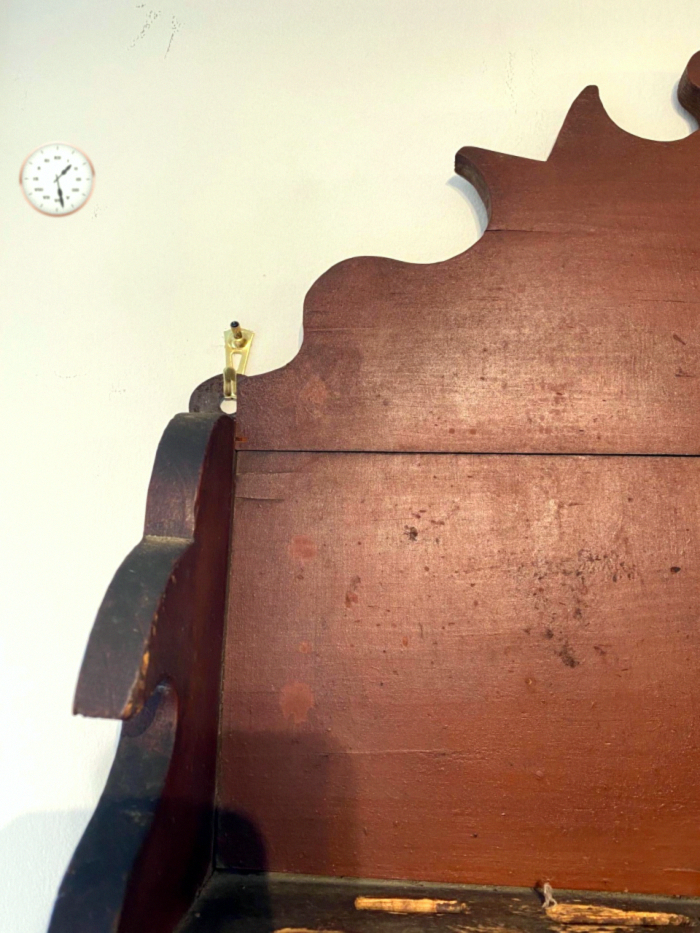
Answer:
h=1 m=28
